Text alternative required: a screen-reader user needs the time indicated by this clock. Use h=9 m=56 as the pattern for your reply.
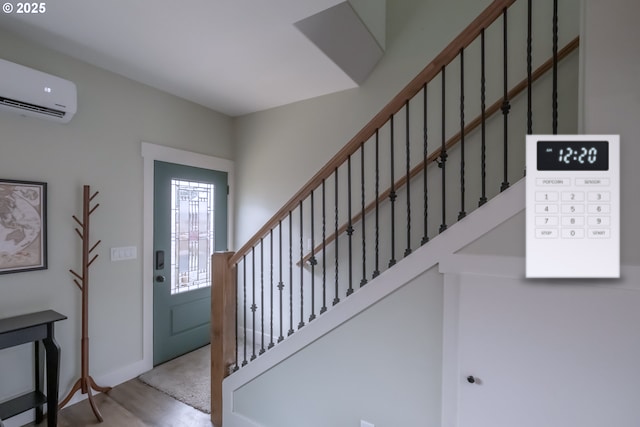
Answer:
h=12 m=20
